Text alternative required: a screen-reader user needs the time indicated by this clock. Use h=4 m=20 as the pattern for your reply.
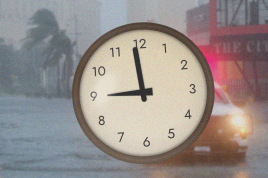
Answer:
h=8 m=59
